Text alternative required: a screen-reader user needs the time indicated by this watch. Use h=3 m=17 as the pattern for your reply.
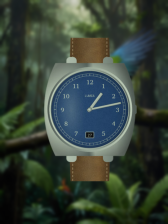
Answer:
h=1 m=13
